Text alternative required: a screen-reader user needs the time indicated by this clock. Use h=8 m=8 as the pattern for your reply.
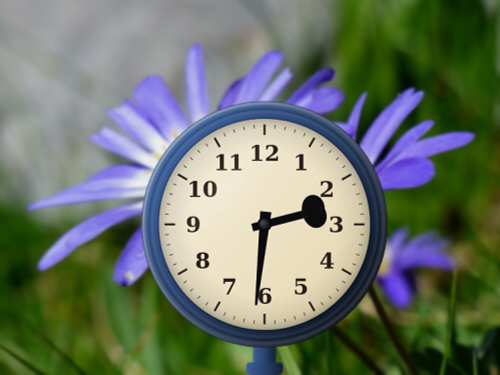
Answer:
h=2 m=31
